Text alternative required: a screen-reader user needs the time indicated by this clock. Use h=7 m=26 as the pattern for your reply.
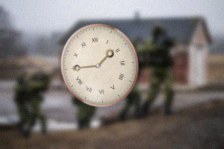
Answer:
h=1 m=45
